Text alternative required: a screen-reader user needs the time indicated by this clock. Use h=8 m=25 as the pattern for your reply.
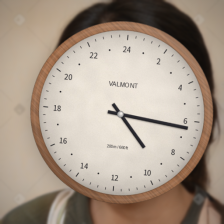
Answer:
h=9 m=16
